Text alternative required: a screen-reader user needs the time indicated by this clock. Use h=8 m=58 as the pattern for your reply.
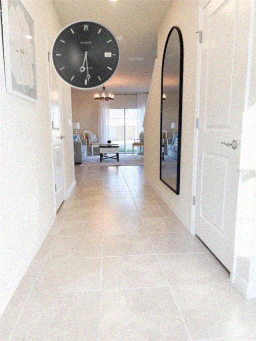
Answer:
h=6 m=29
